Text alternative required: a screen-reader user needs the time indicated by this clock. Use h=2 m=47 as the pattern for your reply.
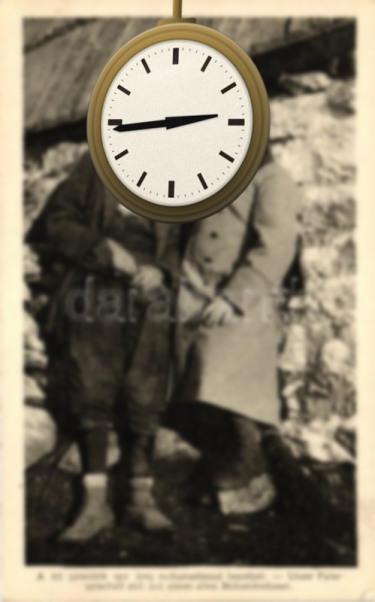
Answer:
h=2 m=44
